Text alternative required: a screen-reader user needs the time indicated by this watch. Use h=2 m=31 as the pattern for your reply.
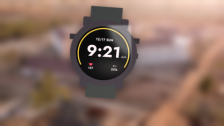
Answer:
h=9 m=21
